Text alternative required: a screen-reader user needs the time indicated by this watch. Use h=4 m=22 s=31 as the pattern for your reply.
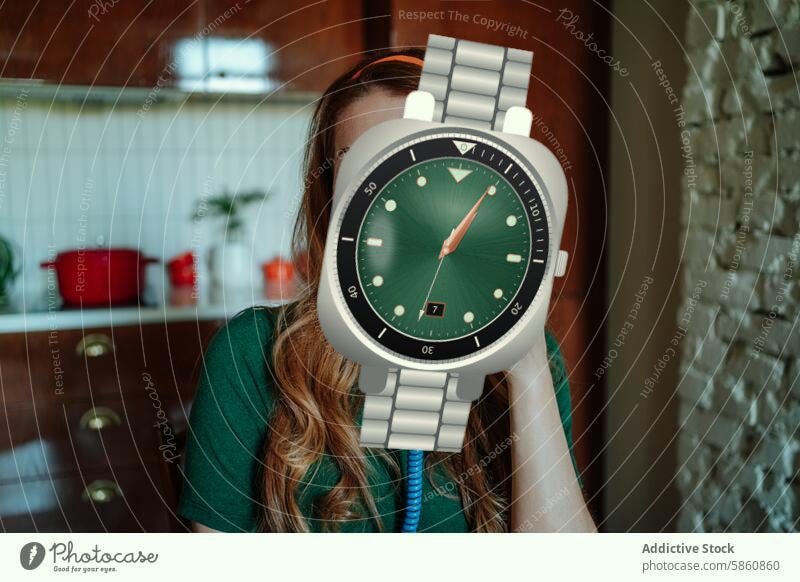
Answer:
h=1 m=4 s=32
